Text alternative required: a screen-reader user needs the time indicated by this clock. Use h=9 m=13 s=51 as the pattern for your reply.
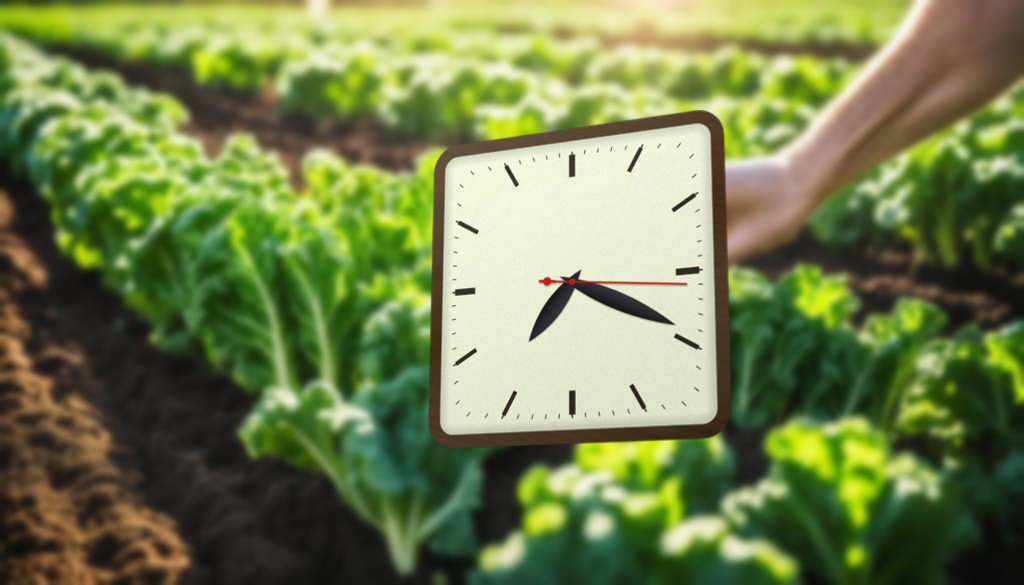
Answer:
h=7 m=19 s=16
